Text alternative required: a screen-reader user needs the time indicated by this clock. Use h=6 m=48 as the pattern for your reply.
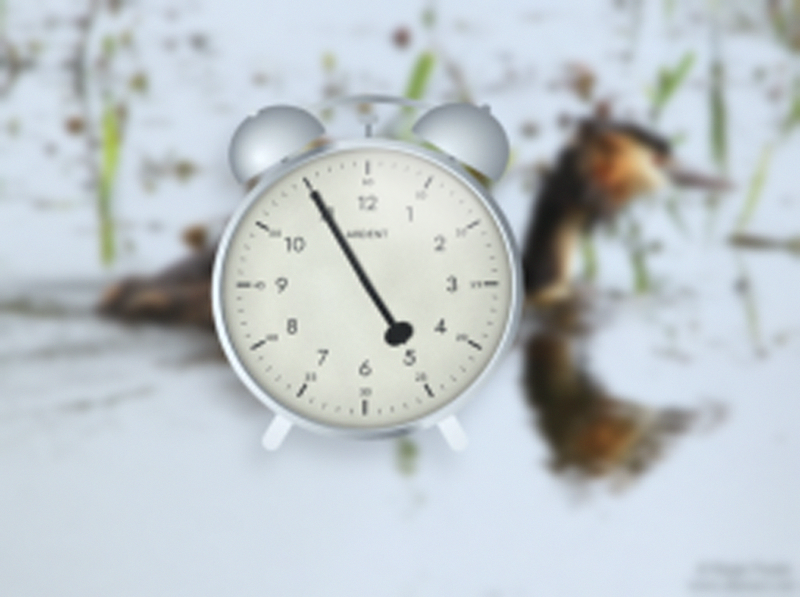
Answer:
h=4 m=55
